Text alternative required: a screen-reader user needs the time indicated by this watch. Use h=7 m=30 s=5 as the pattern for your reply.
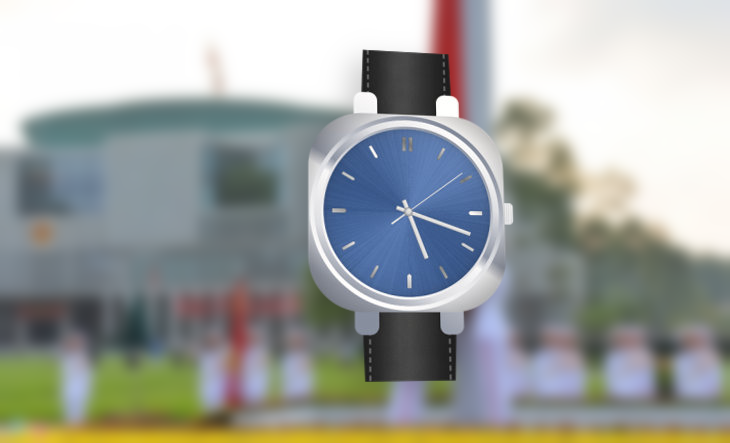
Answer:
h=5 m=18 s=9
